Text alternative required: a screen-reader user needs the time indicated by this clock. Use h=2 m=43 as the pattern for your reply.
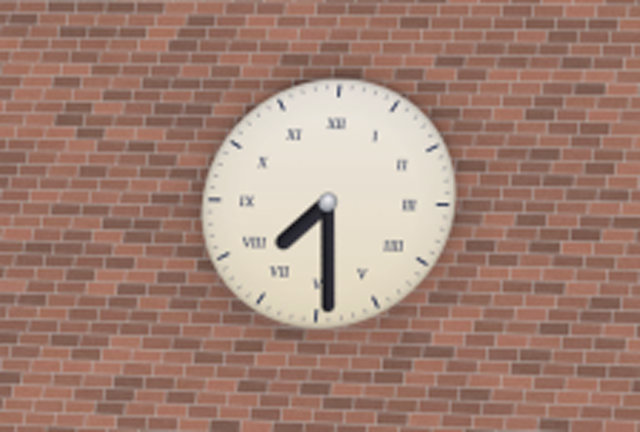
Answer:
h=7 m=29
